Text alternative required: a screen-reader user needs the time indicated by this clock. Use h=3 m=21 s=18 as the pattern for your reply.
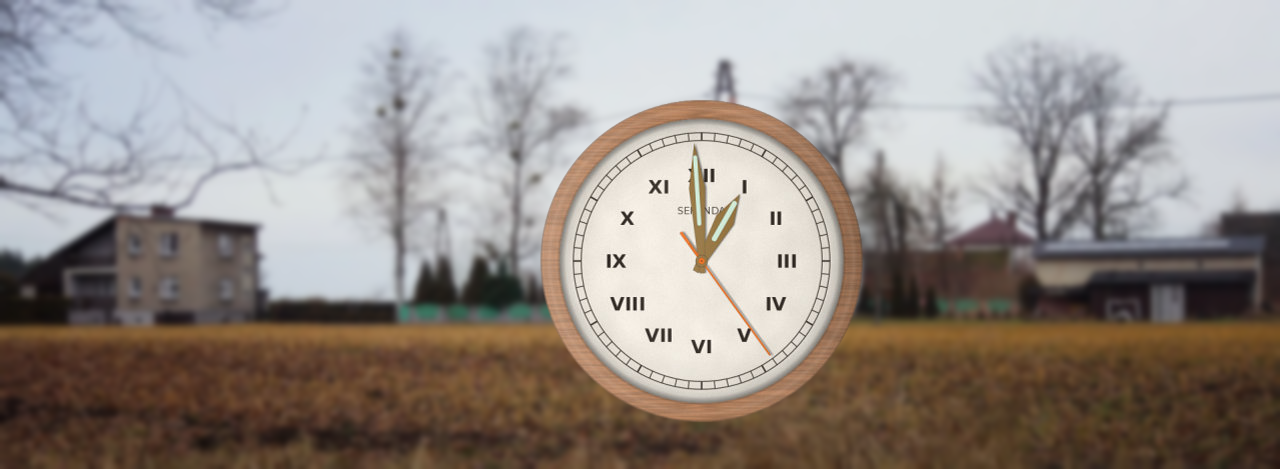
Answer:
h=12 m=59 s=24
